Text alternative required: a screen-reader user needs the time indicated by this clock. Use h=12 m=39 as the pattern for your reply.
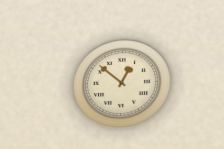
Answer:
h=12 m=52
